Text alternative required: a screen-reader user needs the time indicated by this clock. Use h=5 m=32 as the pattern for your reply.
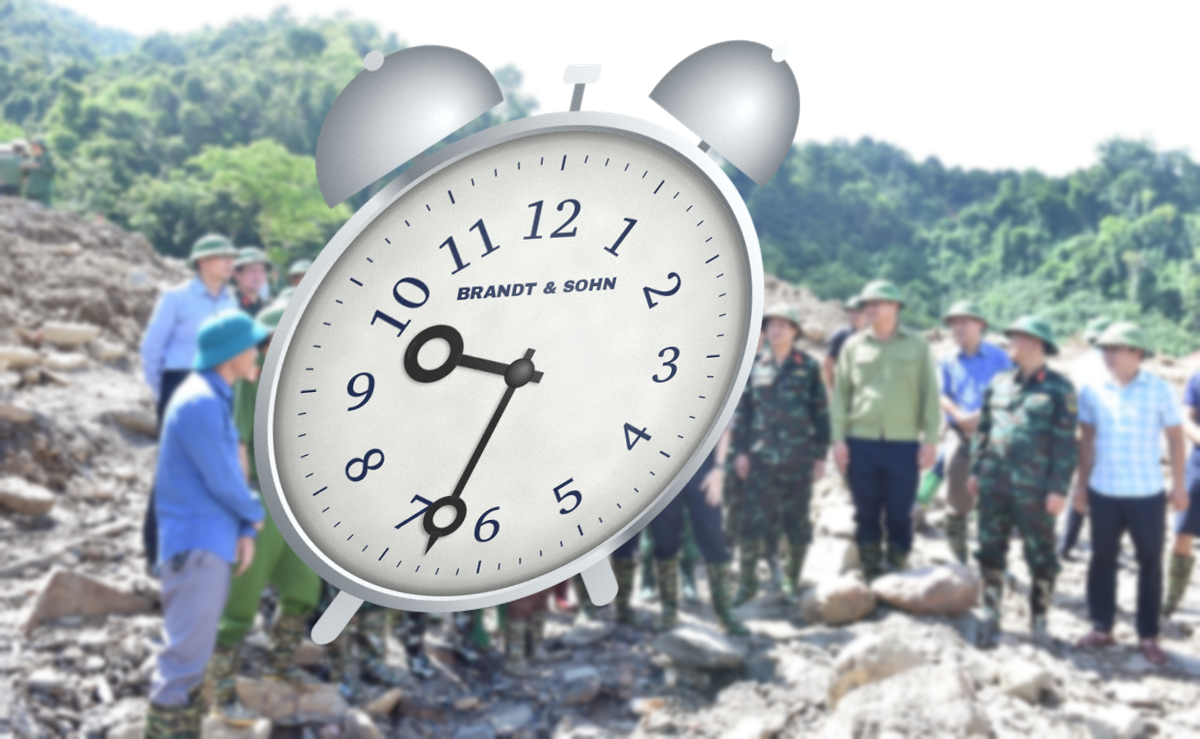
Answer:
h=9 m=33
